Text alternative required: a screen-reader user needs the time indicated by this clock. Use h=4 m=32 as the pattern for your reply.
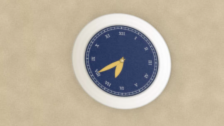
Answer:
h=6 m=40
